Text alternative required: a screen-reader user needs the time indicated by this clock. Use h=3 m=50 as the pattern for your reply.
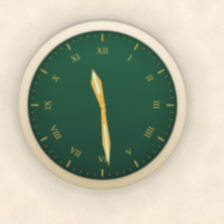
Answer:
h=11 m=29
